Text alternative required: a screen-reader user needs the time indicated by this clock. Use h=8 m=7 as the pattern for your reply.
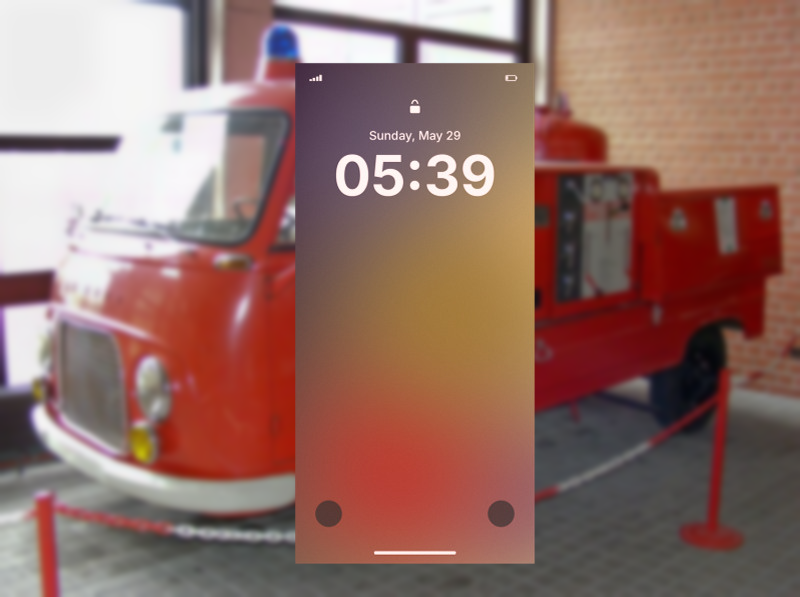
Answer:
h=5 m=39
